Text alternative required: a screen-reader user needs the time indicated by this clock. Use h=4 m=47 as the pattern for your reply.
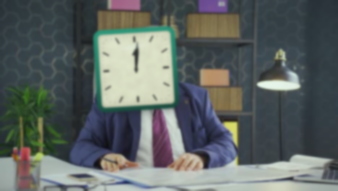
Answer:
h=12 m=1
